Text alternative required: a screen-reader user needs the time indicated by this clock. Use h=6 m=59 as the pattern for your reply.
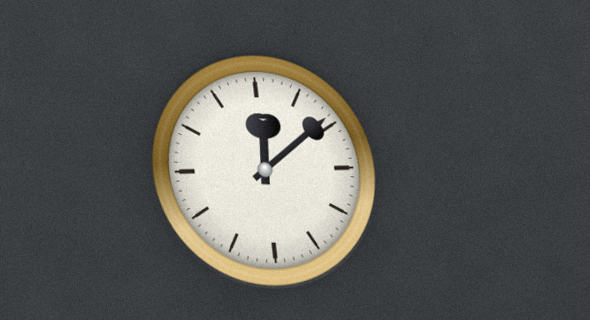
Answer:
h=12 m=9
